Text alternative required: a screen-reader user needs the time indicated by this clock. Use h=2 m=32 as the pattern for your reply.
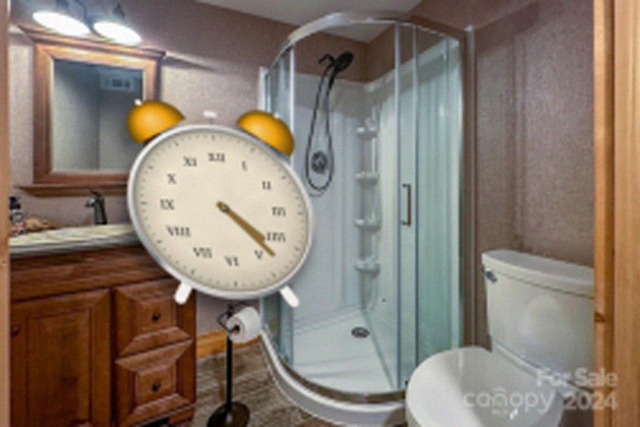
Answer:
h=4 m=23
